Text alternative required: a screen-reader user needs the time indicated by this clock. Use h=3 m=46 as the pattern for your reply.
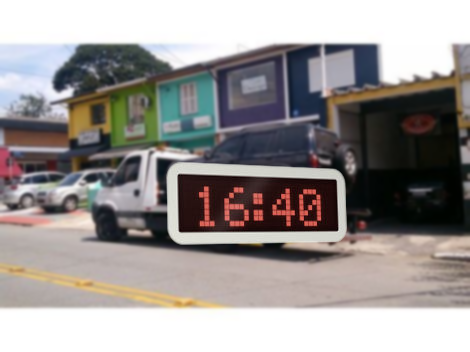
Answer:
h=16 m=40
